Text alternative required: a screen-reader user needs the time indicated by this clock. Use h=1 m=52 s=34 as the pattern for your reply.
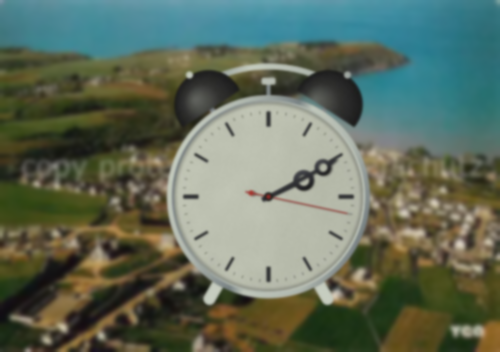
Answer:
h=2 m=10 s=17
